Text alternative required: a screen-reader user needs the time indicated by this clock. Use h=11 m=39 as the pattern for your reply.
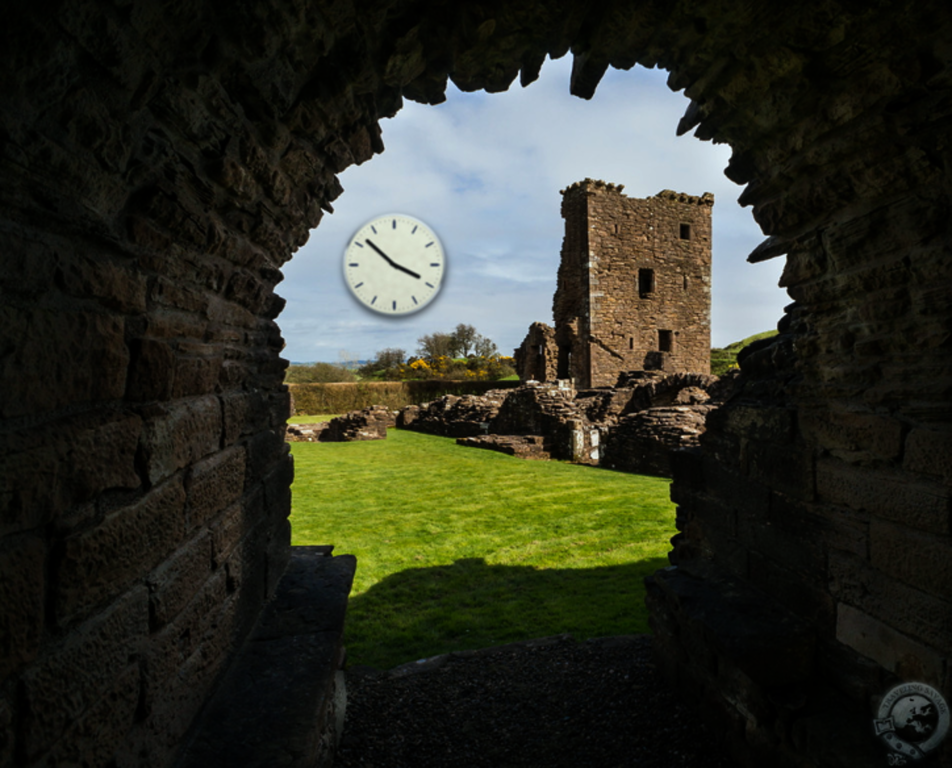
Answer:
h=3 m=52
